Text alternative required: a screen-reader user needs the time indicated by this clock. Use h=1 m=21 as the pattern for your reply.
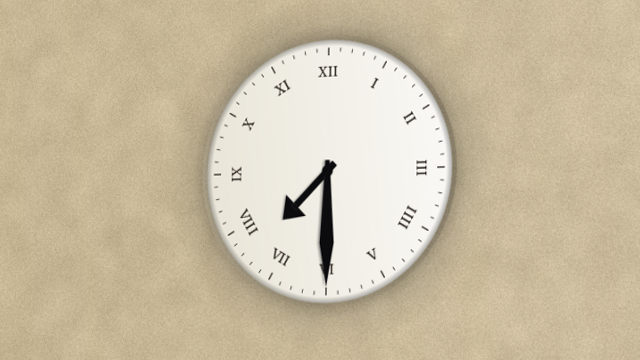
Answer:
h=7 m=30
